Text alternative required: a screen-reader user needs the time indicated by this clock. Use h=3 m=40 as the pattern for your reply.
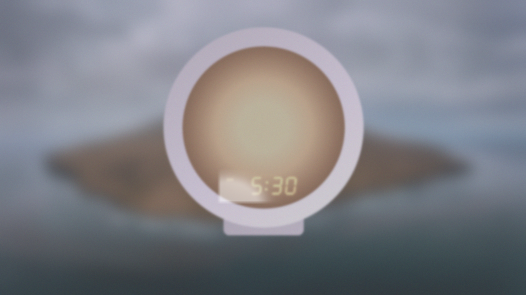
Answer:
h=5 m=30
